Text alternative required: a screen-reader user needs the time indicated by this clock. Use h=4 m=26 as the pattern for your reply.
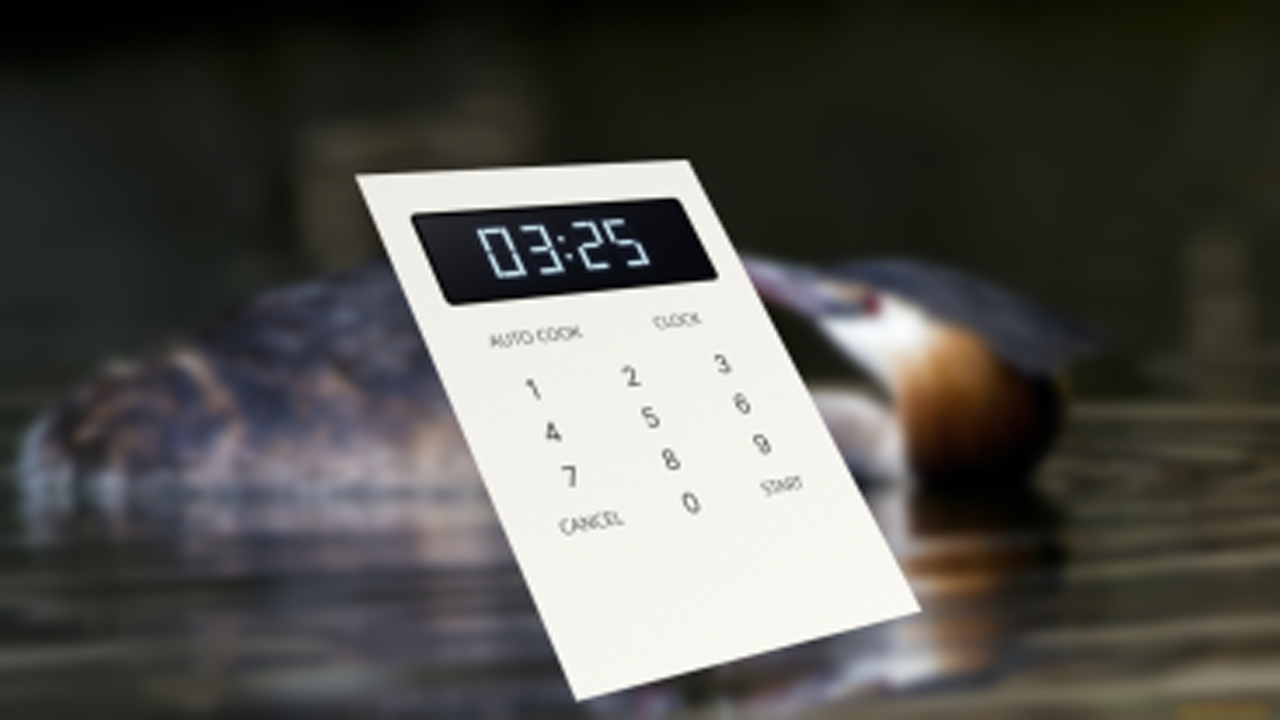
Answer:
h=3 m=25
